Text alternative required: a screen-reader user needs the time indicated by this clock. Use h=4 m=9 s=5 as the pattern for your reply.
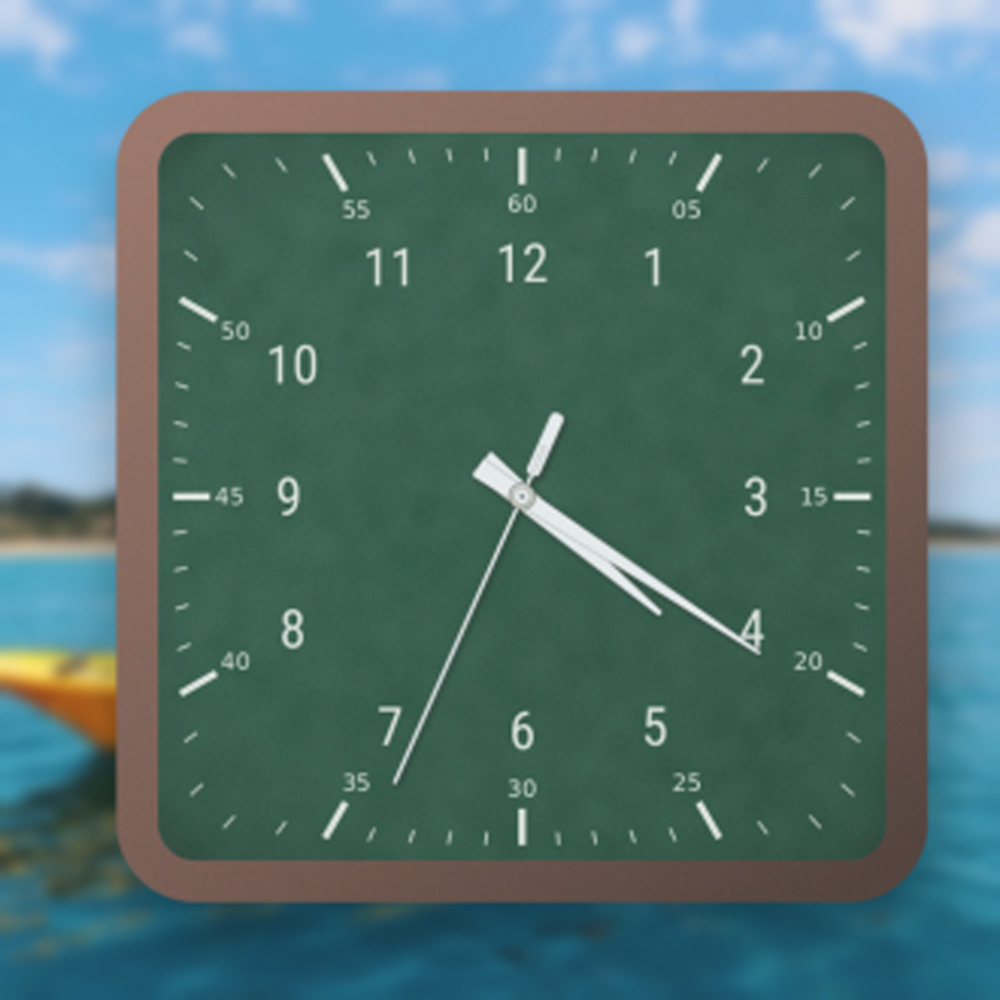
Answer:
h=4 m=20 s=34
